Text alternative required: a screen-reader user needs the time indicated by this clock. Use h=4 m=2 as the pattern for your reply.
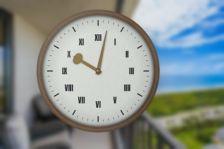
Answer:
h=10 m=2
